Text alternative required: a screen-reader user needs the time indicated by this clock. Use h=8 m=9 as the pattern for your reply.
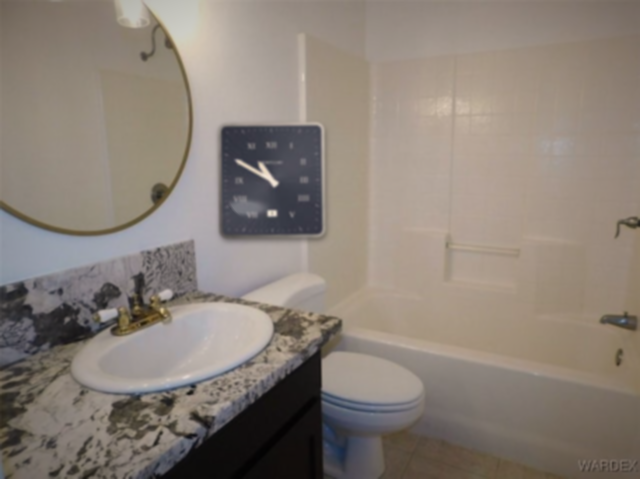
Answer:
h=10 m=50
